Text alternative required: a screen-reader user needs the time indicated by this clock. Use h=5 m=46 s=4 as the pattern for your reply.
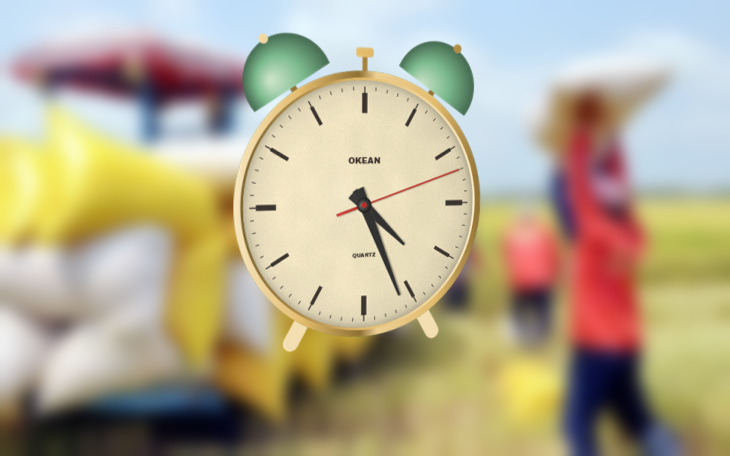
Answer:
h=4 m=26 s=12
